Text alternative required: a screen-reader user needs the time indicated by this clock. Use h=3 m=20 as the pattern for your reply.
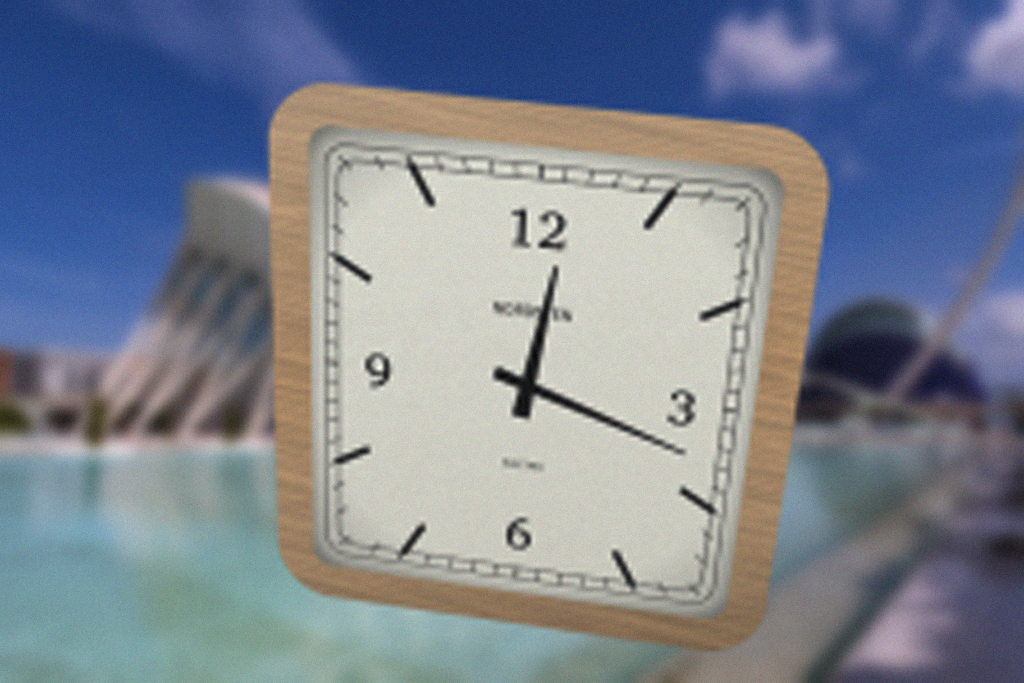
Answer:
h=12 m=18
